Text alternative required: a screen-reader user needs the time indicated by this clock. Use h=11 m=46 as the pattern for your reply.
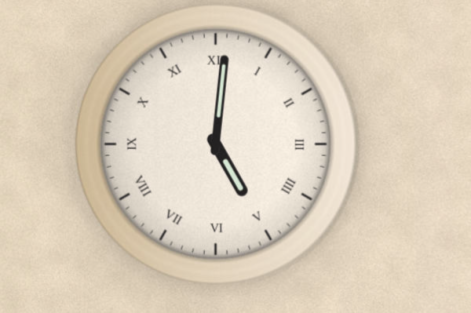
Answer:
h=5 m=1
